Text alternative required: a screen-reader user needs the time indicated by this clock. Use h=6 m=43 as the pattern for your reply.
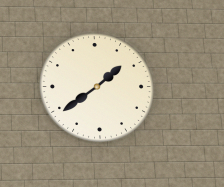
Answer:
h=1 m=39
